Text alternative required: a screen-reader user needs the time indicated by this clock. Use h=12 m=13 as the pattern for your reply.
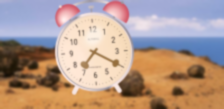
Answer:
h=7 m=20
